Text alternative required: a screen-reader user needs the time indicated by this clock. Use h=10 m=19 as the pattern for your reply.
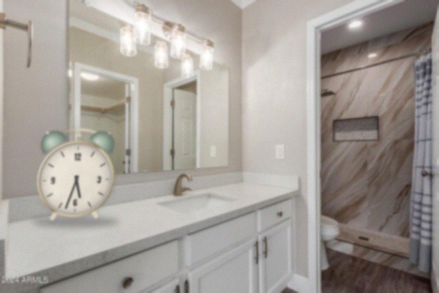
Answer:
h=5 m=33
